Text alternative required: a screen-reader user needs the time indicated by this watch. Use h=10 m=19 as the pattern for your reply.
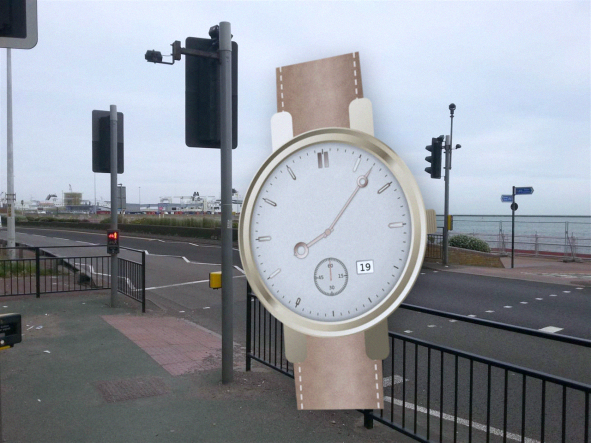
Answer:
h=8 m=7
